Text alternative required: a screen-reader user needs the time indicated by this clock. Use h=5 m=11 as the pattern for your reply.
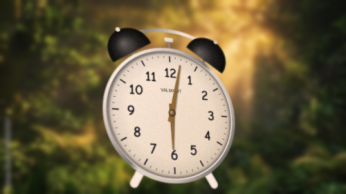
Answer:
h=6 m=2
